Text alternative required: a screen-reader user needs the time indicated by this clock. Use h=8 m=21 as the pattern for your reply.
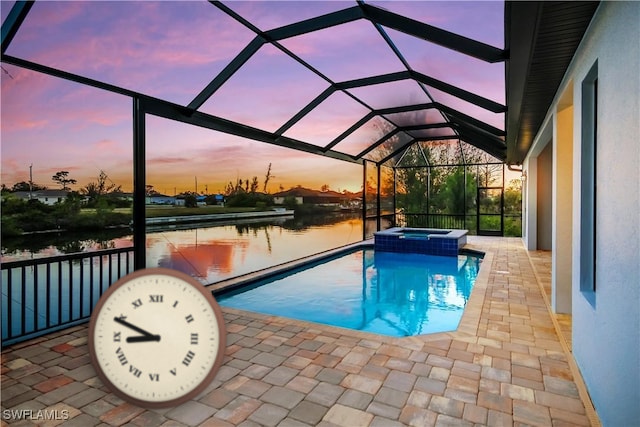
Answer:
h=8 m=49
